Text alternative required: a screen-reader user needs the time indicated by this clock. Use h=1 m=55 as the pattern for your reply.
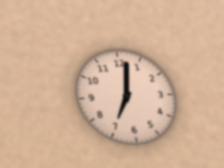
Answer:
h=7 m=2
